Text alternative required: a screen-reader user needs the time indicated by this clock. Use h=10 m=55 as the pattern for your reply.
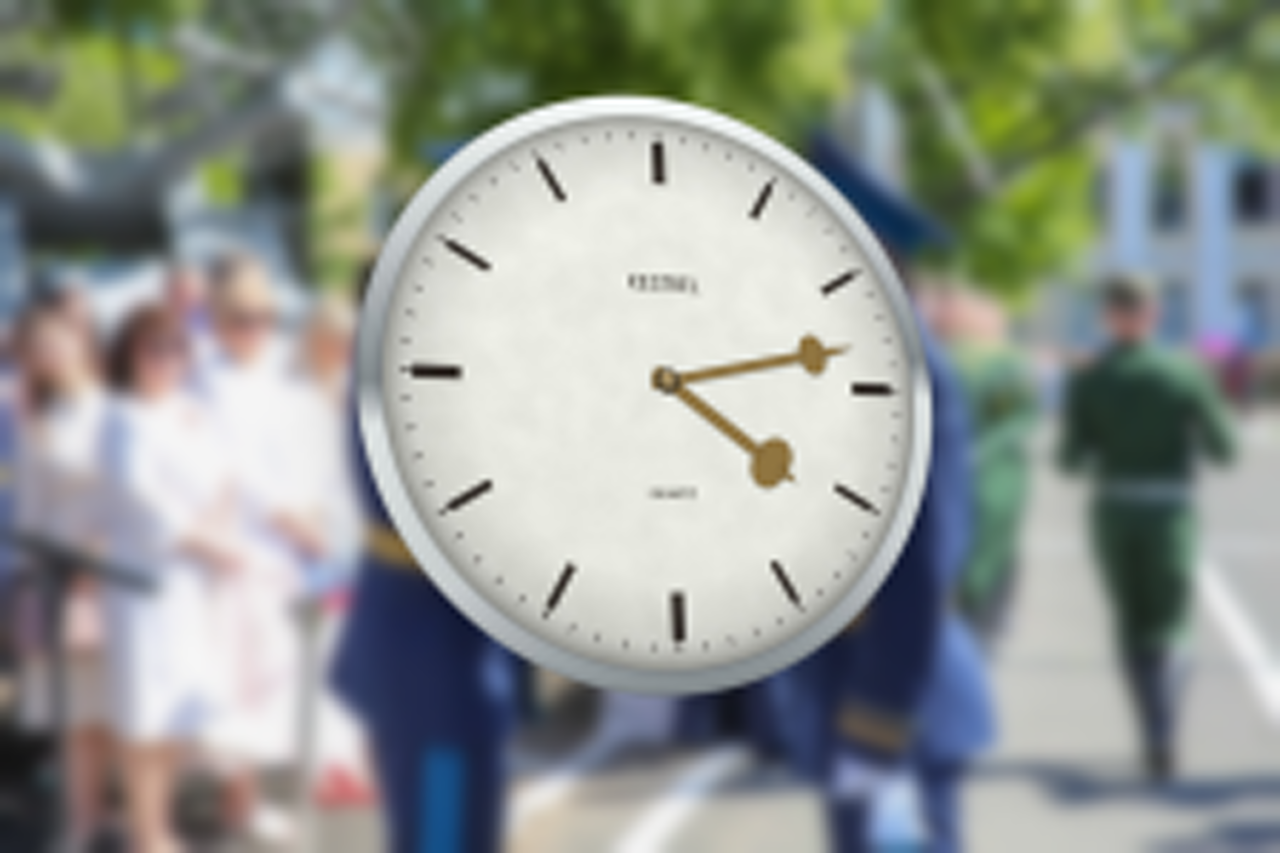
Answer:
h=4 m=13
